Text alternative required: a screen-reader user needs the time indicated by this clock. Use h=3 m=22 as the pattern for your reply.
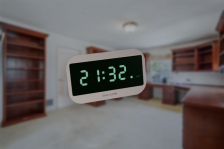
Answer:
h=21 m=32
